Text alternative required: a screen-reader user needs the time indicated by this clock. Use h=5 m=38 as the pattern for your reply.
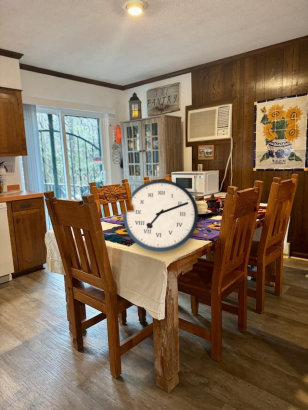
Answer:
h=7 m=11
